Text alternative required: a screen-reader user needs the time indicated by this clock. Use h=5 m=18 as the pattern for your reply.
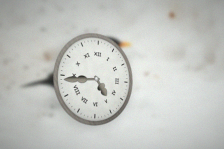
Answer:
h=4 m=44
